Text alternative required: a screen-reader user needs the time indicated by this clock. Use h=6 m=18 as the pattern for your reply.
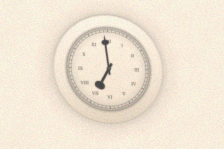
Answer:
h=6 m=59
